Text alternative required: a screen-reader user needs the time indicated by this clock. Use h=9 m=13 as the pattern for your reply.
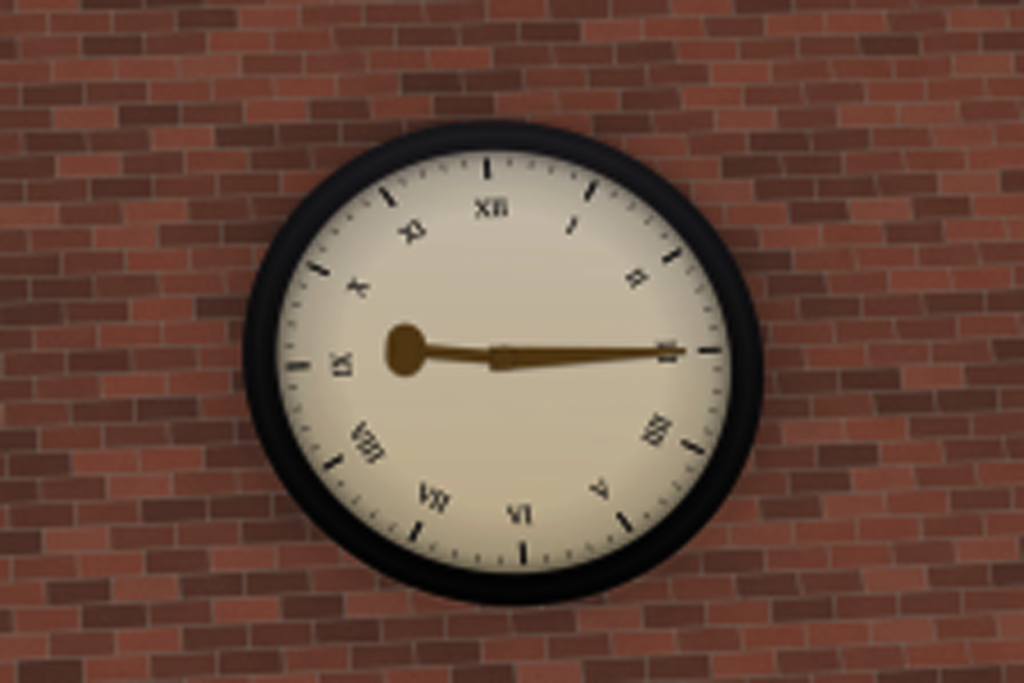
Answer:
h=9 m=15
